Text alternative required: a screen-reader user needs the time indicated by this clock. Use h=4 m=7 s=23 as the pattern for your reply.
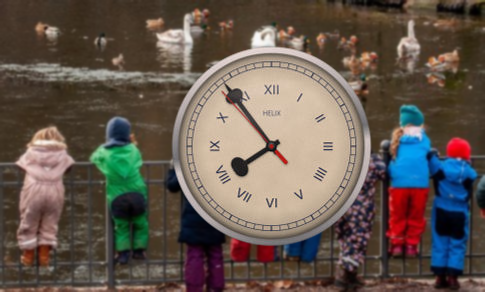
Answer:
h=7 m=53 s=53
